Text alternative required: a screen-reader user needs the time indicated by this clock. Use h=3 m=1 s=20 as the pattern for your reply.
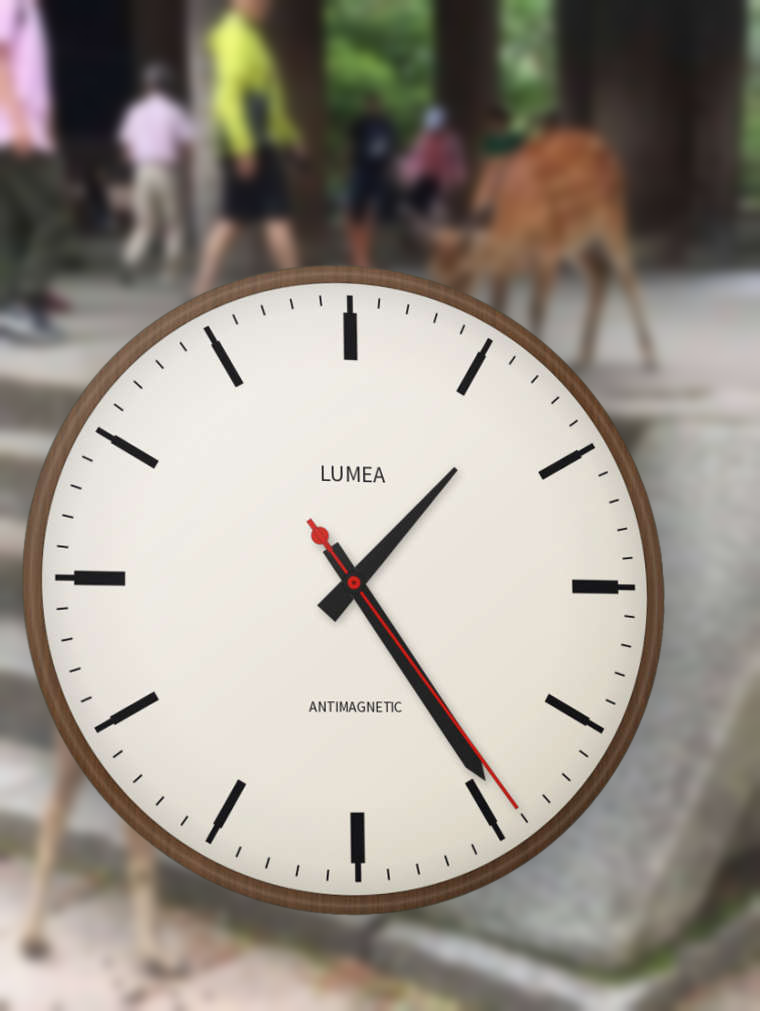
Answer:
h=1 m=24 s=24
